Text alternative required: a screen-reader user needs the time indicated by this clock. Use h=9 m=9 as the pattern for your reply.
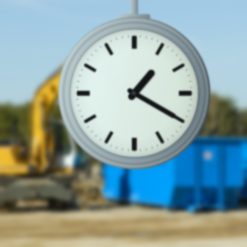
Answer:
h=1 m=20
